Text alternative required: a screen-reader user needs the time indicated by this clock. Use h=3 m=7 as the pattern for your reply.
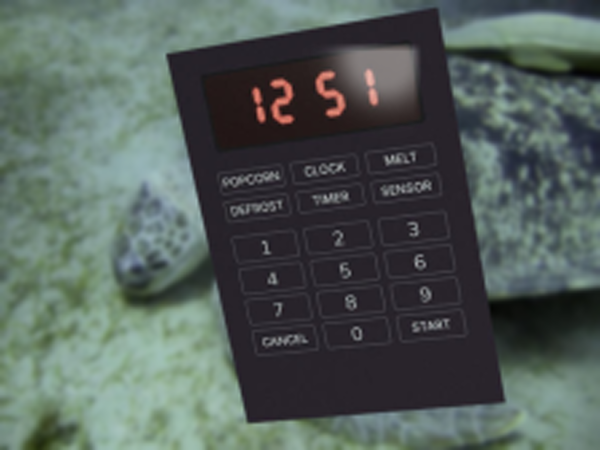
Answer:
h=12 m=51
